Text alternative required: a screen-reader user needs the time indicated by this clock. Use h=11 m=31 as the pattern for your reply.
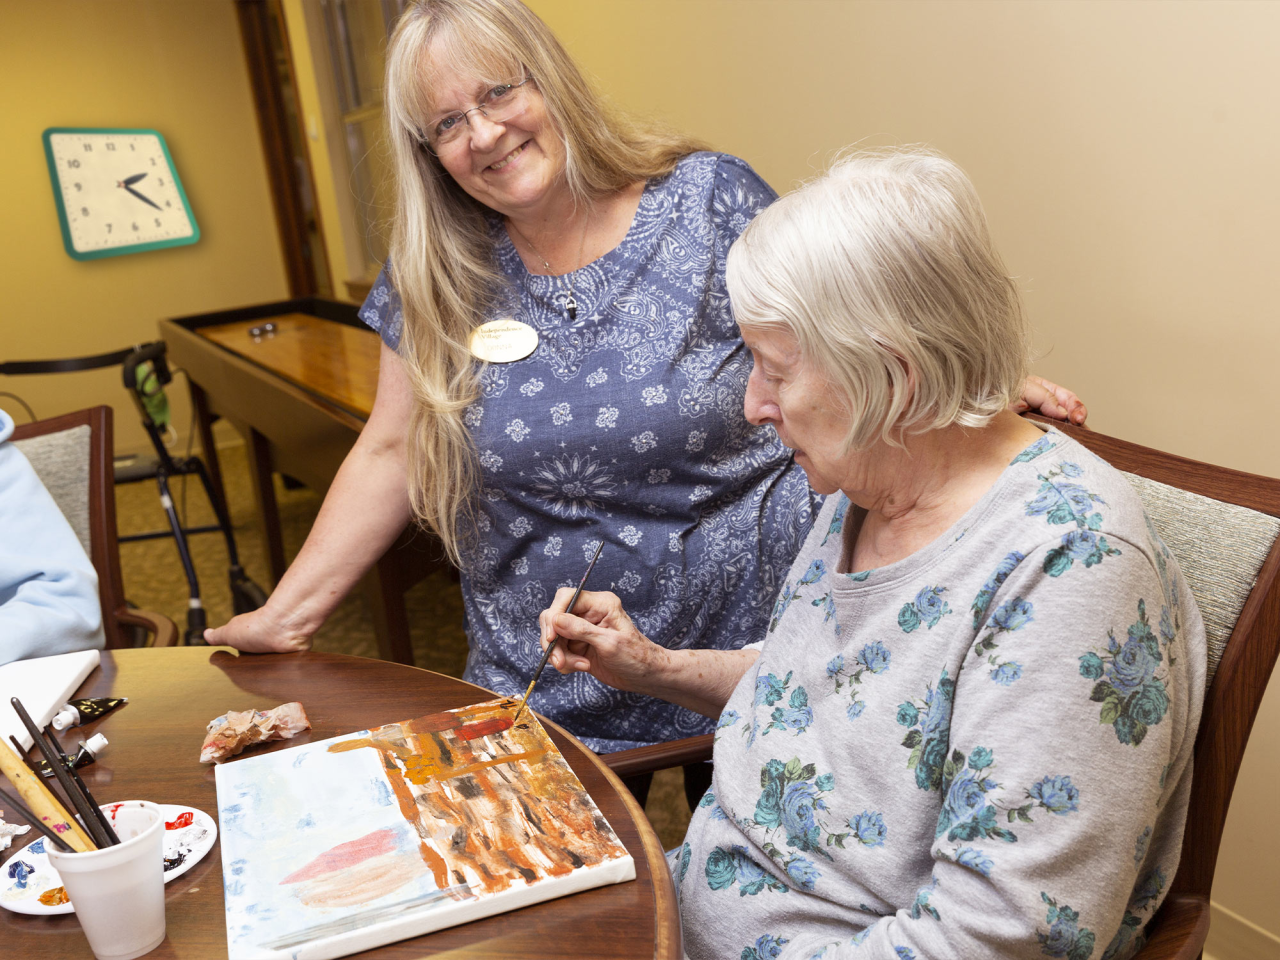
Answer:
h=2 m=22
